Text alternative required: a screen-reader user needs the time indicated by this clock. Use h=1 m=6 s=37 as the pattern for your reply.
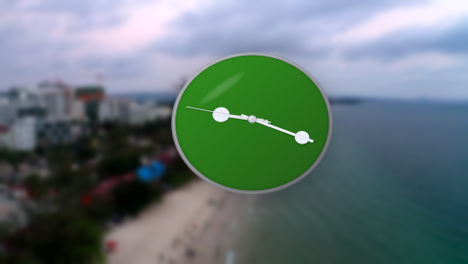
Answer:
h=9 m=18 s=47
